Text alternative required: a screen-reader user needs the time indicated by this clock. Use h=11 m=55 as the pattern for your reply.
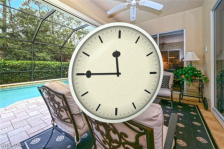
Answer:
h=11 m=45
